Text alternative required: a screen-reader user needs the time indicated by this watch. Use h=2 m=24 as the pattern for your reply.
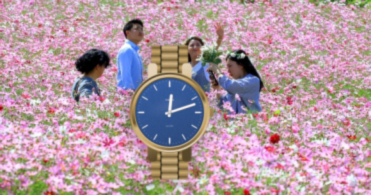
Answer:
h=12 m=12
